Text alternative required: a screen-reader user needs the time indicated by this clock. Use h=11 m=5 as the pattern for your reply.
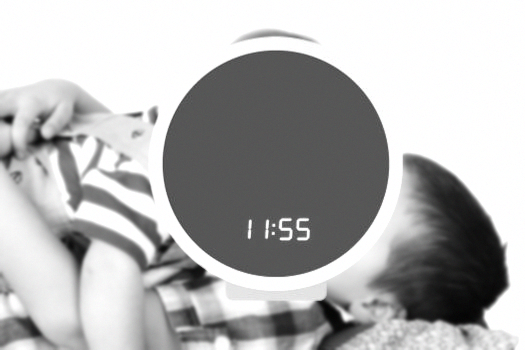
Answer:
h=11 m=55
